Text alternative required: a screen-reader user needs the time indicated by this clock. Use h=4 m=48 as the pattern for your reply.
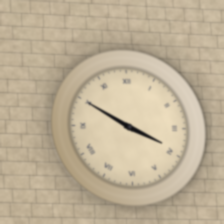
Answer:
h=3 m=50
